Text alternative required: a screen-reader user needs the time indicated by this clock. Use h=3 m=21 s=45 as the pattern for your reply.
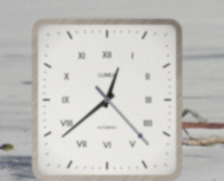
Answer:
h=12 m=38 s=23
